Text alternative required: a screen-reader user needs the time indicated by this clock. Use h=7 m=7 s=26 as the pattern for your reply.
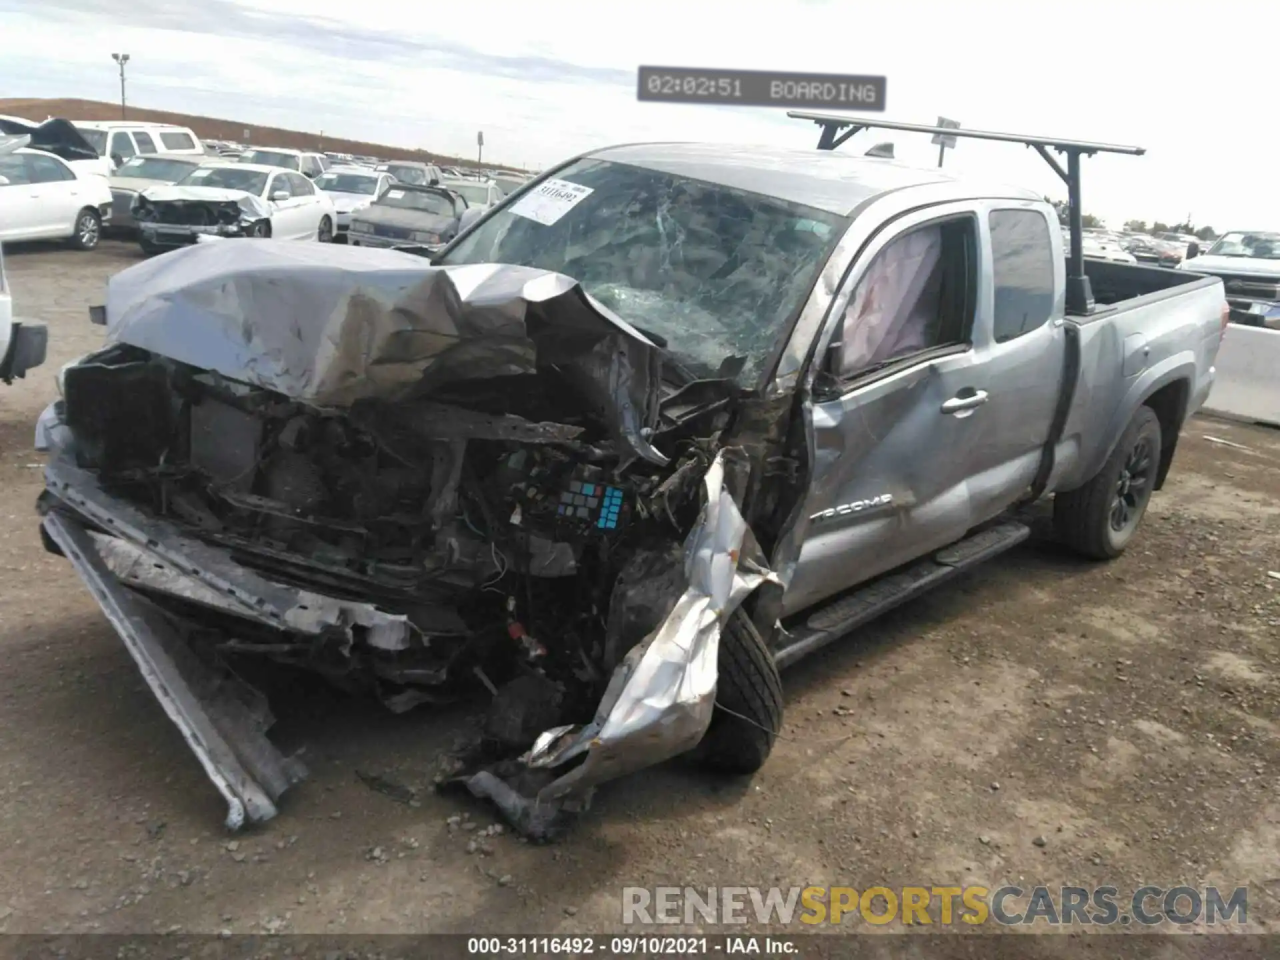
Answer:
h=2 m=2 s=51
